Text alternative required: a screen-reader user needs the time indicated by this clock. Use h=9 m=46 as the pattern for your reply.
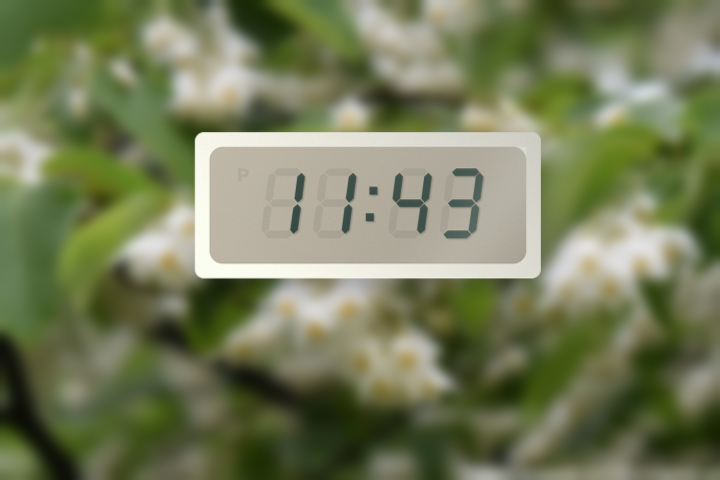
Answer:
h=11 m=43
